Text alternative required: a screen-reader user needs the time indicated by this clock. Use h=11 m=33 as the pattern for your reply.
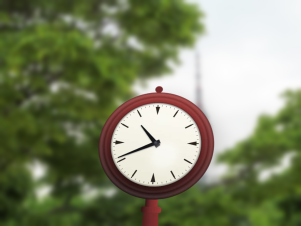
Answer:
h=10 m=41
